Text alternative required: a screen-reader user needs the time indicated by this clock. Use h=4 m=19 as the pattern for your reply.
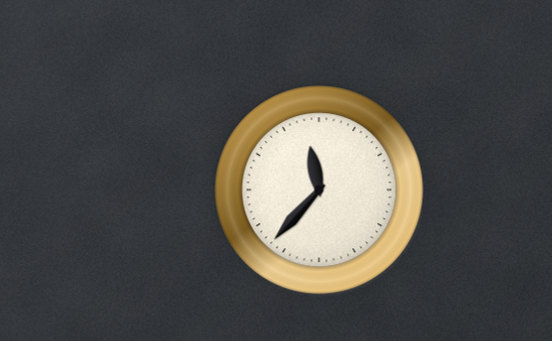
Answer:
h=11 m=37
